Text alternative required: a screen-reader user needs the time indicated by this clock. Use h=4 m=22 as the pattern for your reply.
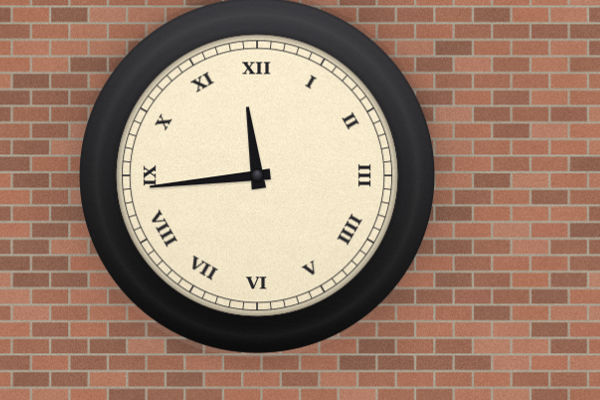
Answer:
h=11 m=44
